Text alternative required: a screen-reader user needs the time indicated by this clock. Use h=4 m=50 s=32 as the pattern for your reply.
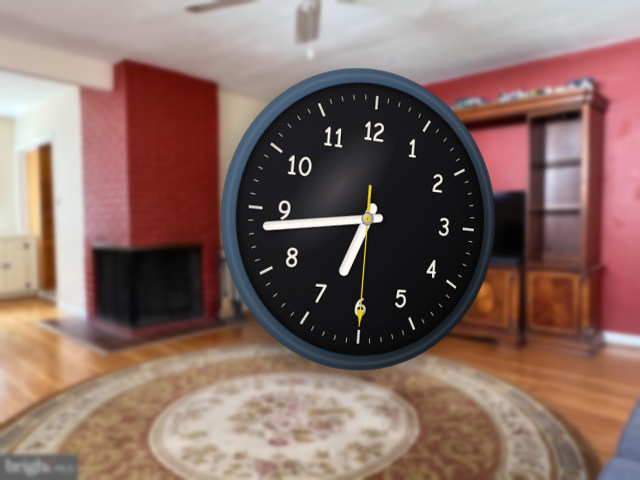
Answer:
h=6 m=43 s=30
